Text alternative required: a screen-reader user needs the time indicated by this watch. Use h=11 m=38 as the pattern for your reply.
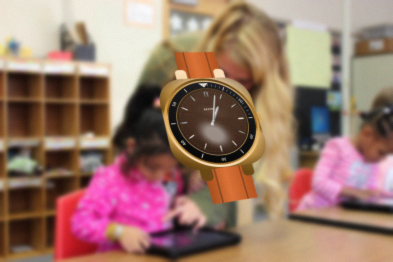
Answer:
h=1 m=3
